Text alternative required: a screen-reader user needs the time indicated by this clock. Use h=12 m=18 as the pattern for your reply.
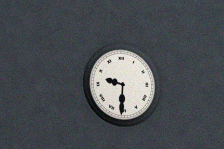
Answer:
h=9 m=31
